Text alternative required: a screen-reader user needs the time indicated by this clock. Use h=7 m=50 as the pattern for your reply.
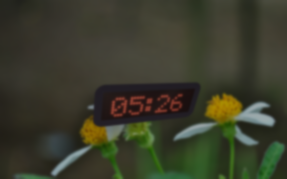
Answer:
h=5 m=26
